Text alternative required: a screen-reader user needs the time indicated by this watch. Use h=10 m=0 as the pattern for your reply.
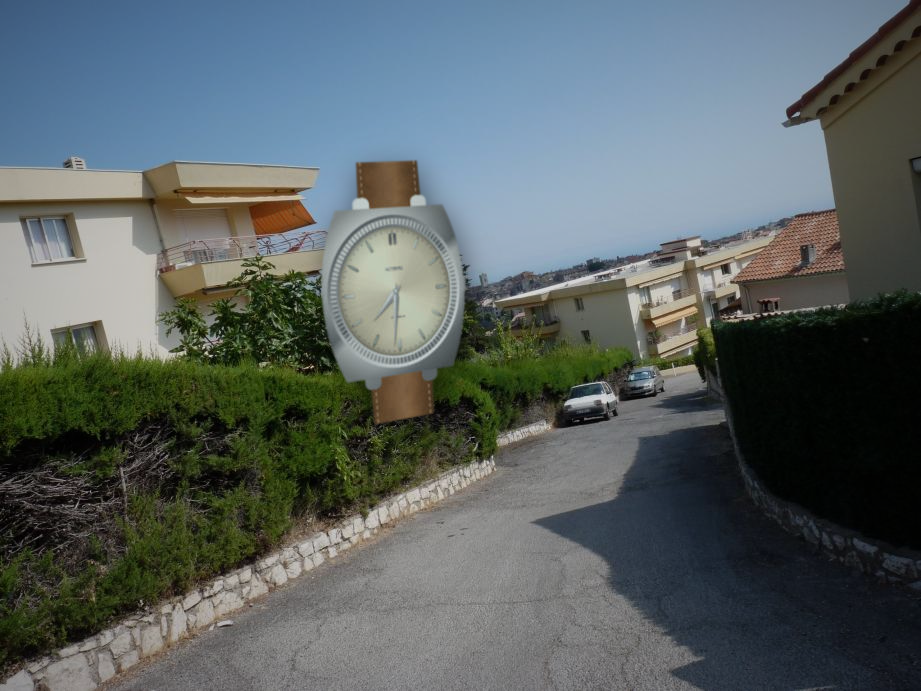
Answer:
h=7 m=31
